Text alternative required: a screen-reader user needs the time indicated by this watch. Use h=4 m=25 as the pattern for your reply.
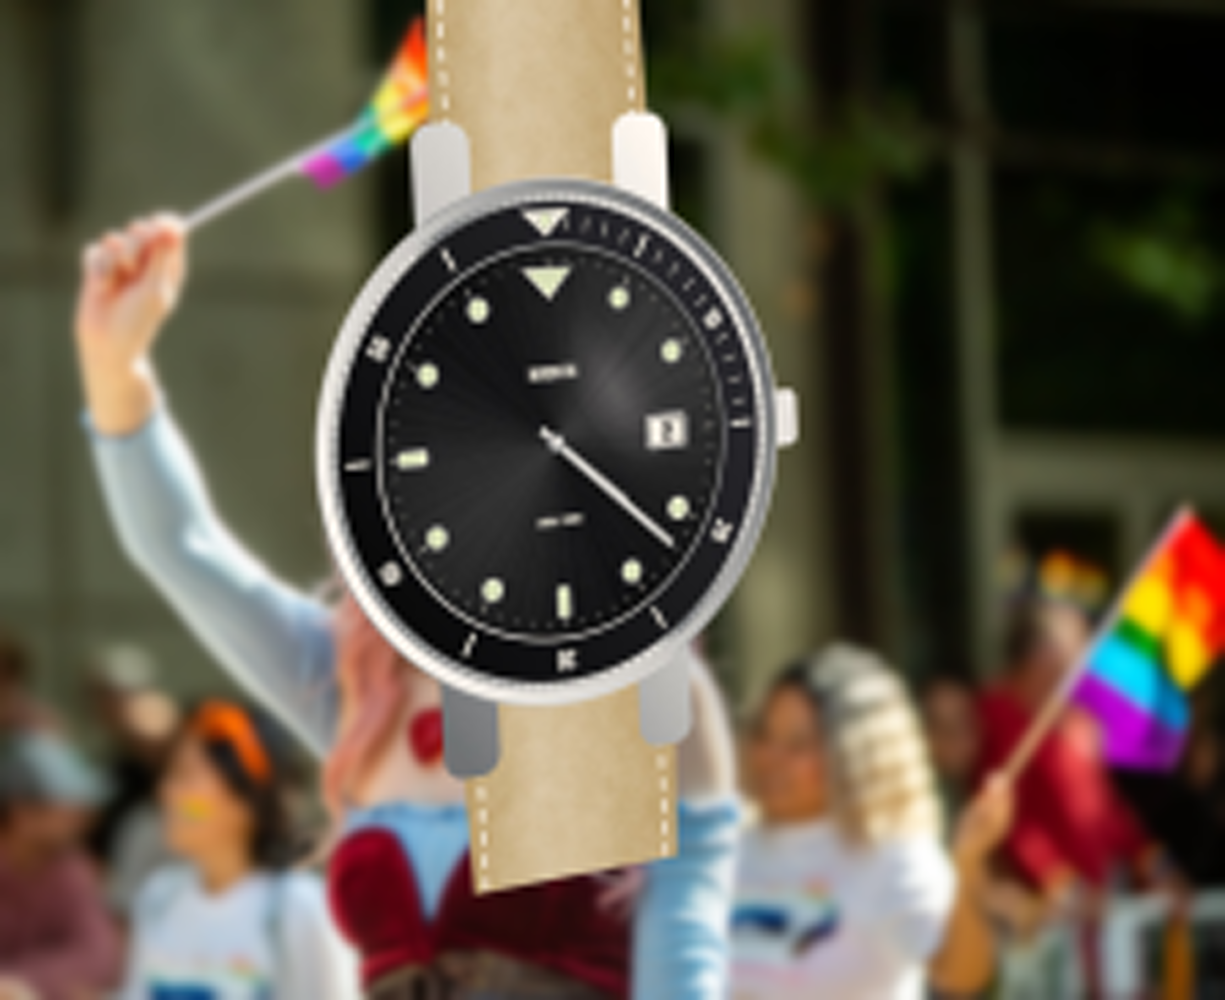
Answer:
h=4 m=22
